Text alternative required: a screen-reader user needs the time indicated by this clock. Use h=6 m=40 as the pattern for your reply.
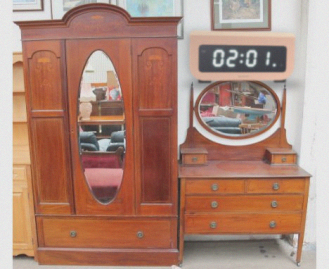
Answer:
h=2 m=1
